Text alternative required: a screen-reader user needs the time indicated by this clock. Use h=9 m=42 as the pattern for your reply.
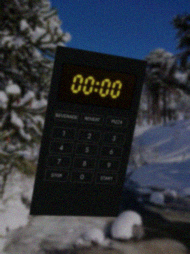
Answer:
h=0 m=0
